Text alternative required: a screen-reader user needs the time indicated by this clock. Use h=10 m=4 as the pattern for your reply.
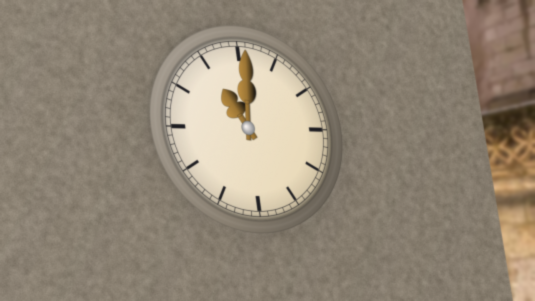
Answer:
h=11 m=1
